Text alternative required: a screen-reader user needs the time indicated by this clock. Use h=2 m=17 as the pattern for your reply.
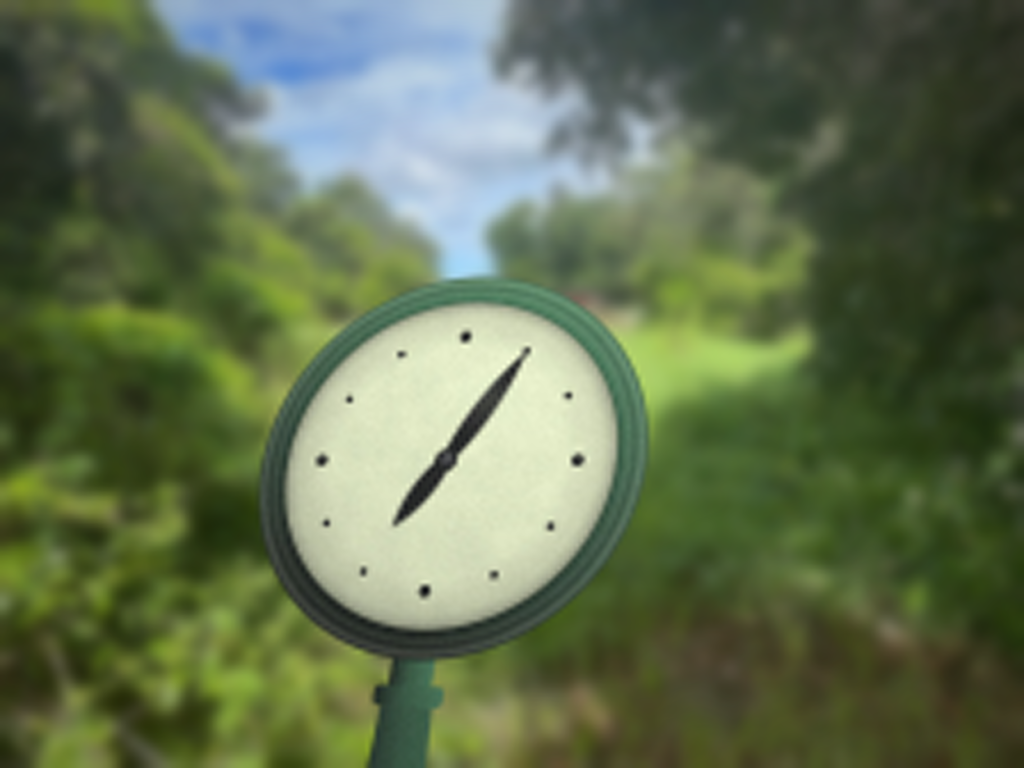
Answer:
h=7 m=5
